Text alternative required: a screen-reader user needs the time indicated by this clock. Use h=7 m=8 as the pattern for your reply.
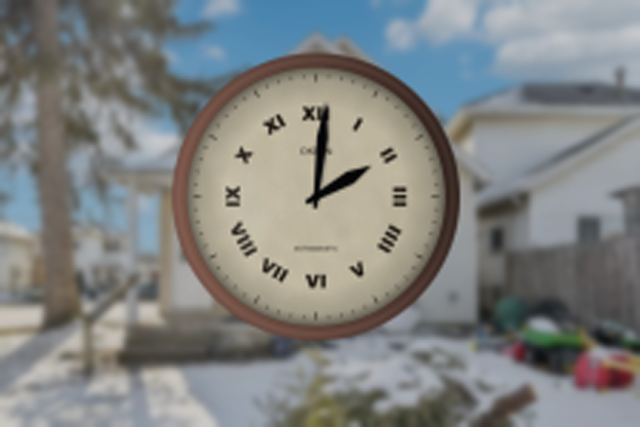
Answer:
h=2 m=1
